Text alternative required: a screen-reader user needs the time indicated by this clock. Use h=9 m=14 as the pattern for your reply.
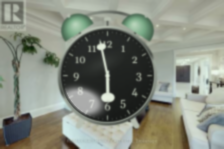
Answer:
h=5 m=58
